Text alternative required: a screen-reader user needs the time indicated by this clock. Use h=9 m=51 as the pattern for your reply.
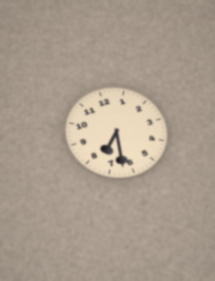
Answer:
h=7 m=32
